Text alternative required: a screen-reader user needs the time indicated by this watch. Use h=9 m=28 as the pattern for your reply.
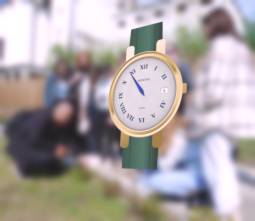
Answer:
h=10 m=54
